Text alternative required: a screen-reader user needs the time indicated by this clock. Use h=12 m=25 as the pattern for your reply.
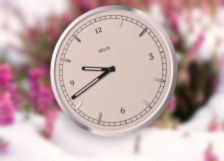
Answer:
h=9 m=42
